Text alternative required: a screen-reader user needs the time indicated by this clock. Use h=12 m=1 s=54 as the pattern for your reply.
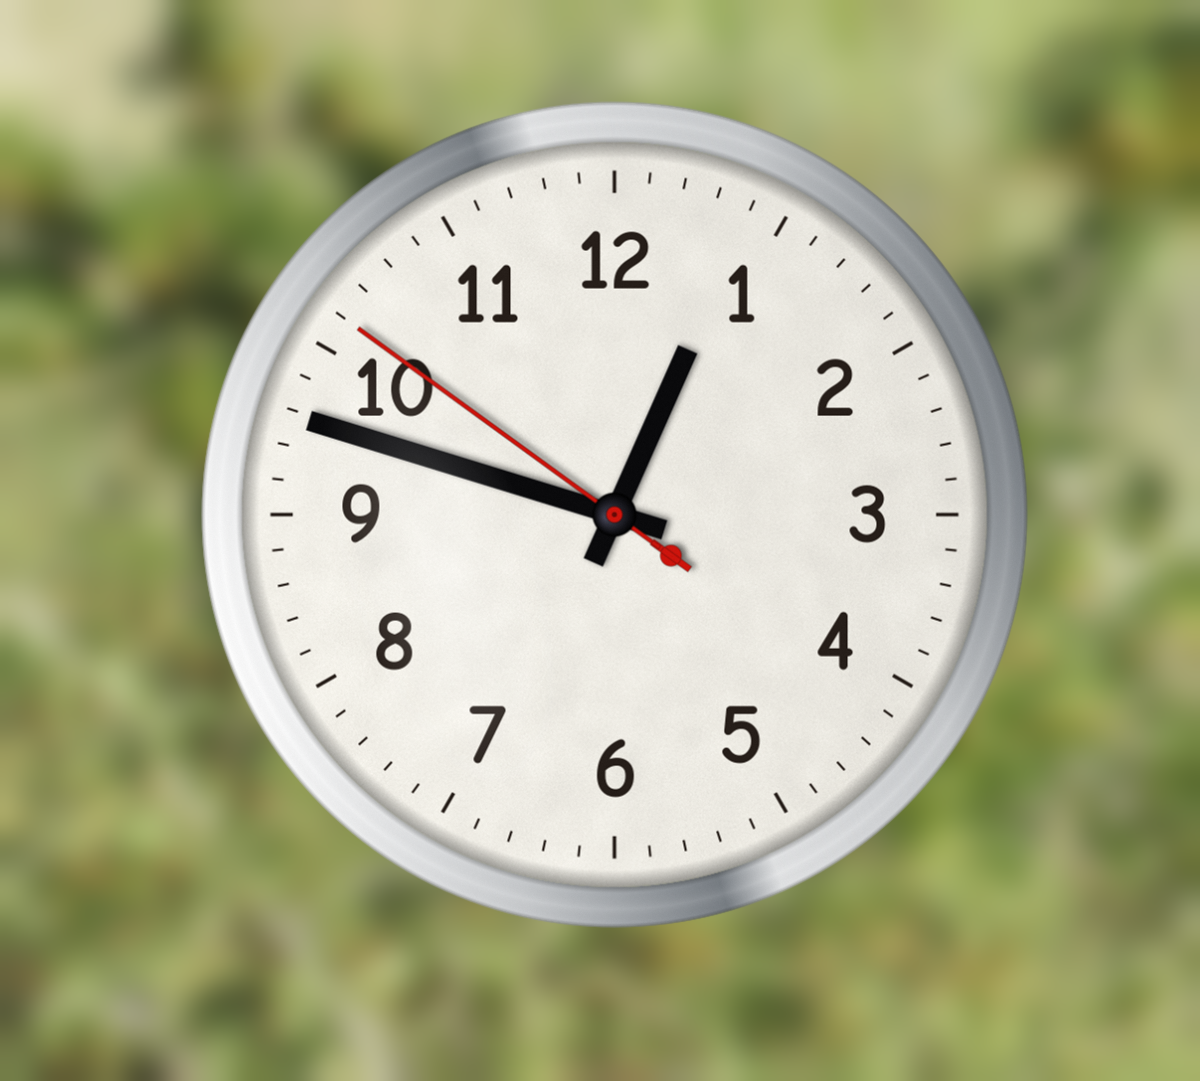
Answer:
h=12 m=47 s=51
